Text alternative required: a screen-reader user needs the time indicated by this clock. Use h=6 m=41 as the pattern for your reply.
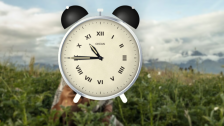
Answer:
h=10 m=45
